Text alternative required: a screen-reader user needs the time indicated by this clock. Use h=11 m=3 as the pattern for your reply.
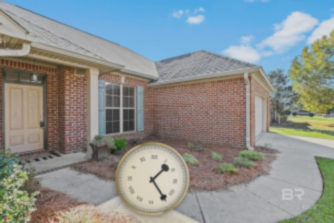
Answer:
h=1 m=24
